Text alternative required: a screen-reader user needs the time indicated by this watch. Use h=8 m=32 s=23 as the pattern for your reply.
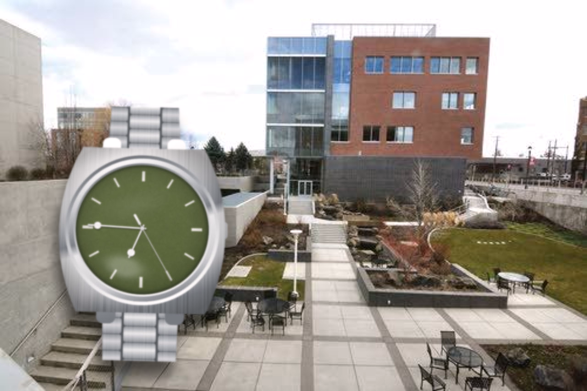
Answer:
h=6 m=45 s=25
